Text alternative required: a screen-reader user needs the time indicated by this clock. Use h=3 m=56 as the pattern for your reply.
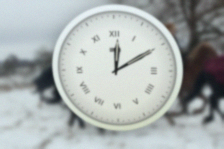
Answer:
h=12 m=10
